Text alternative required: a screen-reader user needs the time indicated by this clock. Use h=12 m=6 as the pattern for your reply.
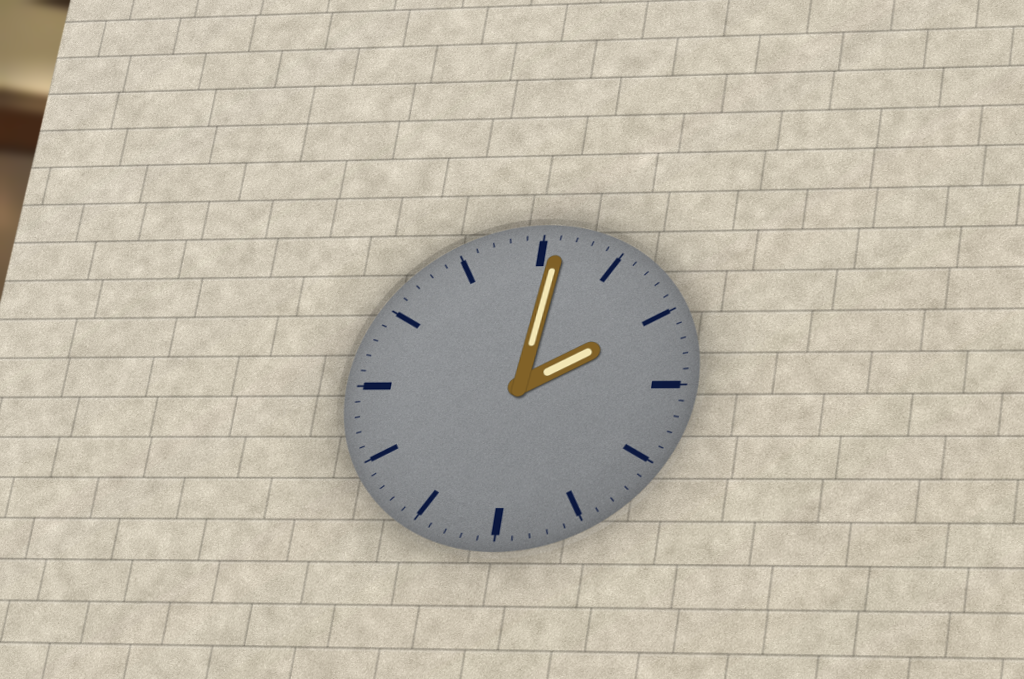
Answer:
h=2 m=1
